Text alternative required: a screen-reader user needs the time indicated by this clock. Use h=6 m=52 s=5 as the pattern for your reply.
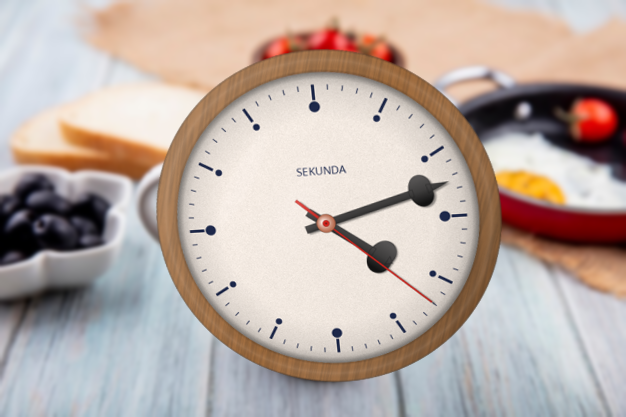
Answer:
h=4 m=12 s=22
